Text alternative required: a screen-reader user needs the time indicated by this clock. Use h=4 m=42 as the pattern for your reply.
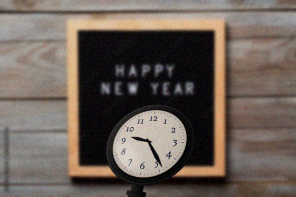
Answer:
h=9 m=24
